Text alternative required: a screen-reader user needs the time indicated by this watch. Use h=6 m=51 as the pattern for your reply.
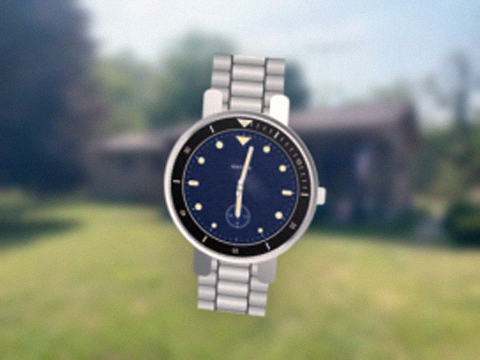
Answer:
h=6 m=2
